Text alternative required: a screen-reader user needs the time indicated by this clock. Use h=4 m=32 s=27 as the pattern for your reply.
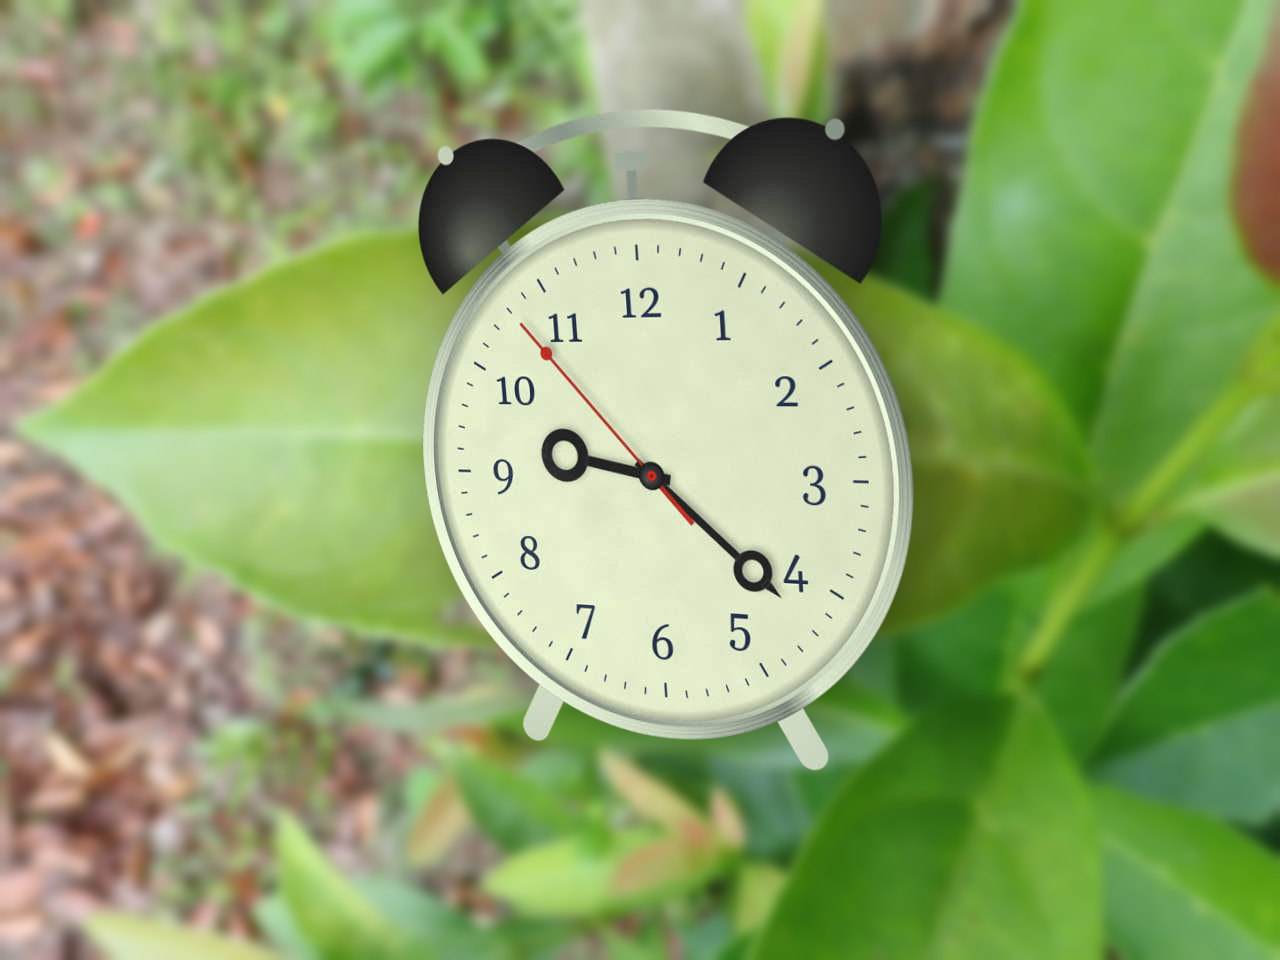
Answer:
h=9 m=21 s=53
